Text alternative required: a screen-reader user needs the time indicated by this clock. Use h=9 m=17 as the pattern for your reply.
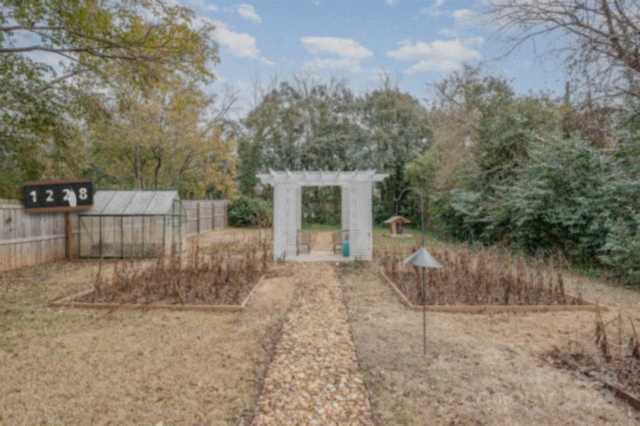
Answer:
h=12 m=28
